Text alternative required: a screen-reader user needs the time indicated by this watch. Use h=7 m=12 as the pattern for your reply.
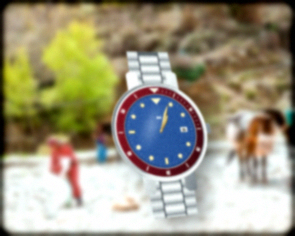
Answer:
h=1 m=4
